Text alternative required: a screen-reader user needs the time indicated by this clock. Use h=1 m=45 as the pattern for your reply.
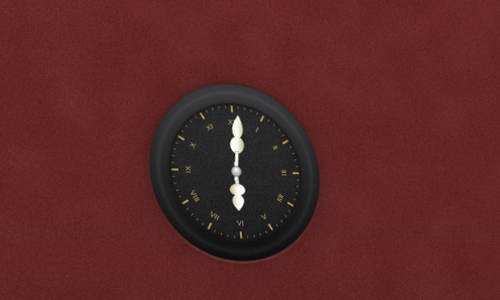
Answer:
h=6 m=1
